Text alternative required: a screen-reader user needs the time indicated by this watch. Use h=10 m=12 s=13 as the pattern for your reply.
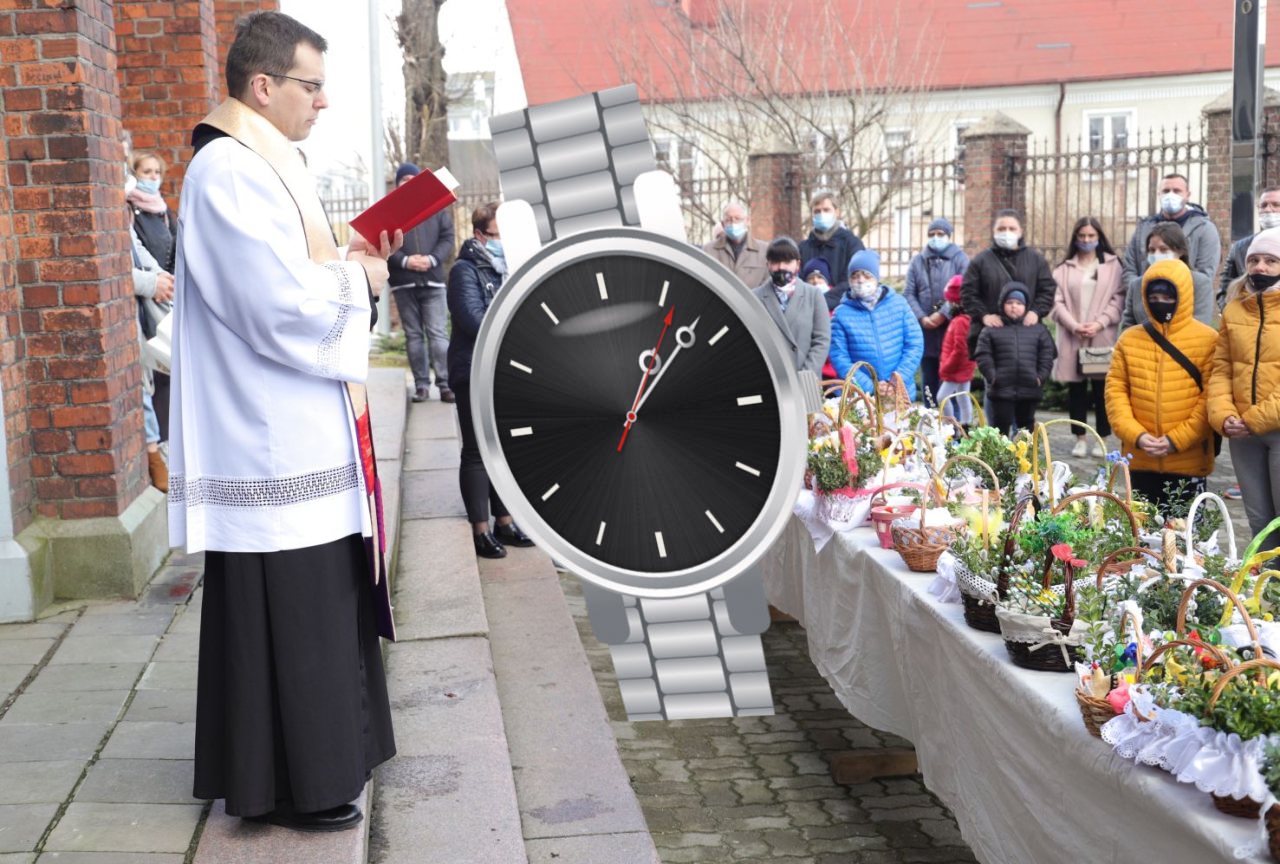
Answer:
h=1 m=8 s=6
